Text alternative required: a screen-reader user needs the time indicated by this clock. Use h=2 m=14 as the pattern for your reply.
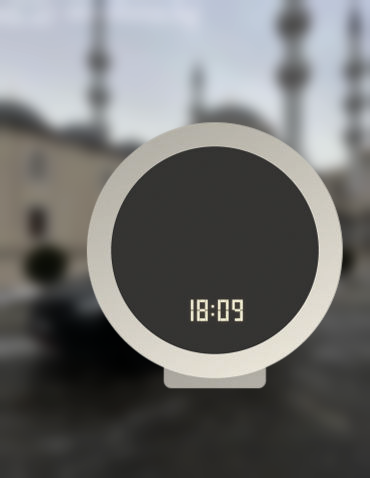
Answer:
h=18 m=9
